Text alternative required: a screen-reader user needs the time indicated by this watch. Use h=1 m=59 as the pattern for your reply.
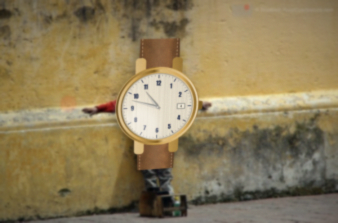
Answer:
h=10 m=48
